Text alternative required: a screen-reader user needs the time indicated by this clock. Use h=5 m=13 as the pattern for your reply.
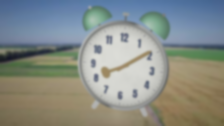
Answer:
h=8 m=9
